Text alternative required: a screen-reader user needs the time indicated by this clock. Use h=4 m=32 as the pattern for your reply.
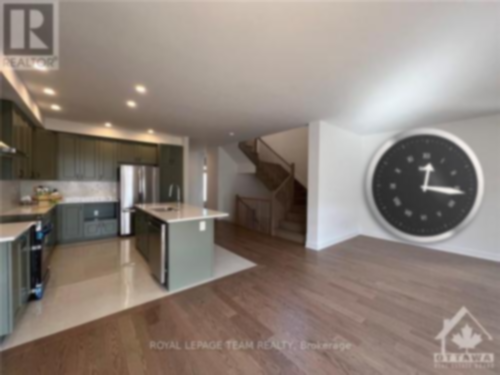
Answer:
h=12 m=16
